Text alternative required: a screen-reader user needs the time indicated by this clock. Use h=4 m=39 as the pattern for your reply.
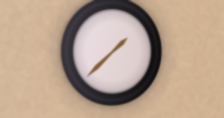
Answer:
h=1 m=38
